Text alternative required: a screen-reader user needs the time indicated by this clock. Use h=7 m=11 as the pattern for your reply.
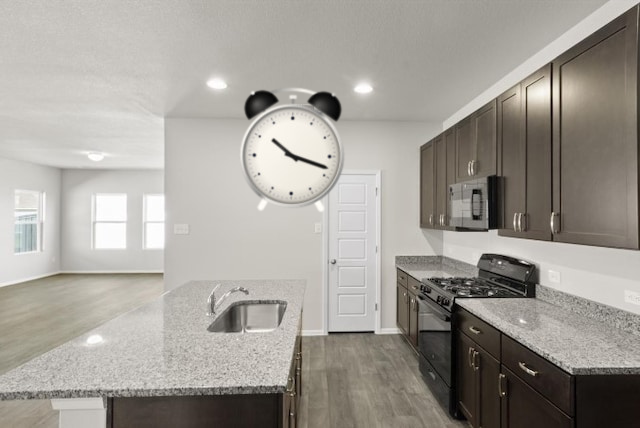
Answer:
h=10 m=18
